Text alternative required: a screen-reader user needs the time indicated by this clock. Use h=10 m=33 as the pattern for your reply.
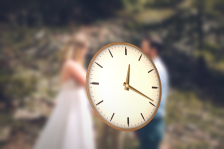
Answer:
h=12 m=19
